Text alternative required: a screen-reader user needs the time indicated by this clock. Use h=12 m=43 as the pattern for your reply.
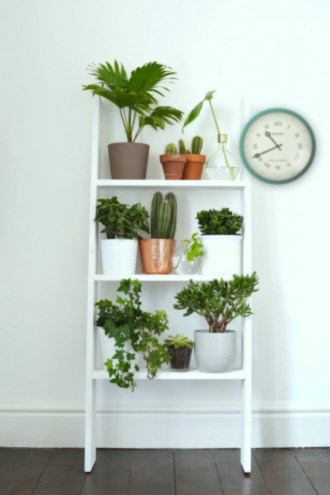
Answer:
h=10 m=41
